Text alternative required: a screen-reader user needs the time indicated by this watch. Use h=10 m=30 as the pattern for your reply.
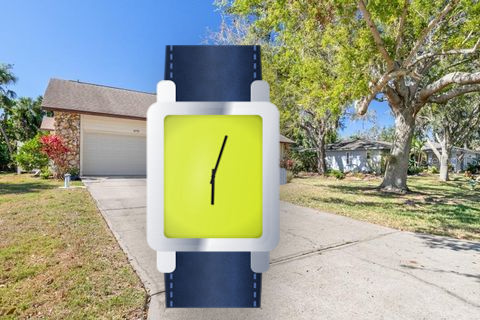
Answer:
h=6 m=3
